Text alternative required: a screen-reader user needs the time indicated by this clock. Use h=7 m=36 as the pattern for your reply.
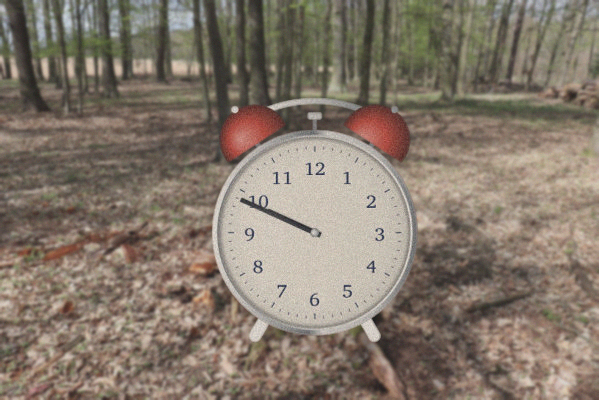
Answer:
h=9 m=49
